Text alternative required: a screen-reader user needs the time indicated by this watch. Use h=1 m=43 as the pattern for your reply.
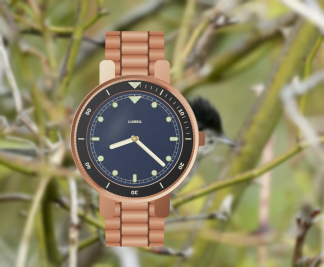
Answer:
h=8 m=22
